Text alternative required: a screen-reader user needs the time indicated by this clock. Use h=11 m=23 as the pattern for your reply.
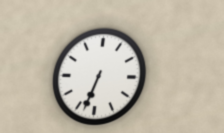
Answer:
h=6 m=33
